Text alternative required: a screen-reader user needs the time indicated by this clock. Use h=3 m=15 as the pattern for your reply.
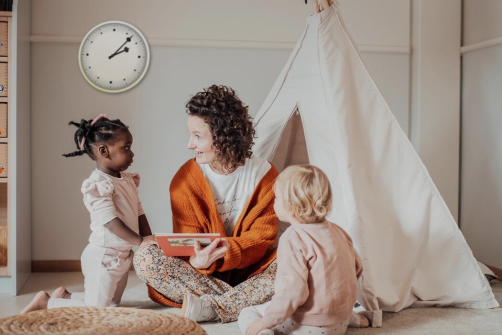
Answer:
h=2 m=7
